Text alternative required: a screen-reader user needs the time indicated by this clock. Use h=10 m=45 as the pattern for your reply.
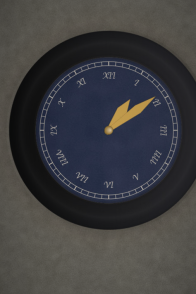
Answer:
h=1 m=9
